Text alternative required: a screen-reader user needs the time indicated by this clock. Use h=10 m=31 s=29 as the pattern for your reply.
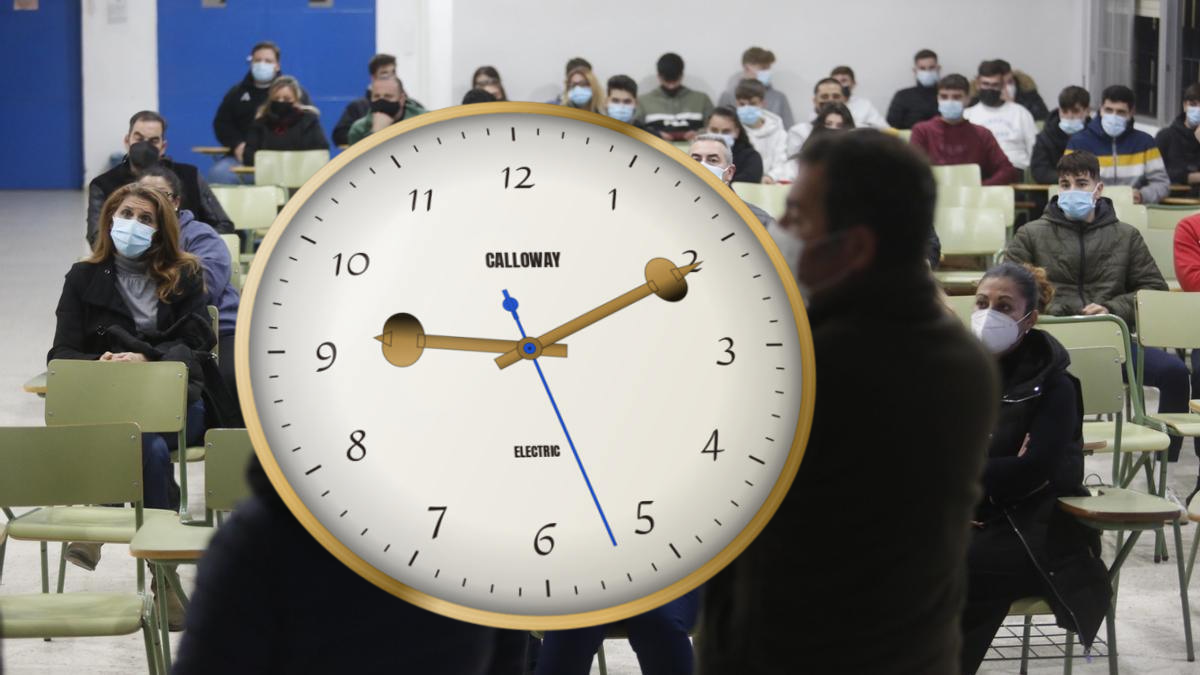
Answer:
h=9 m=10 s=27
